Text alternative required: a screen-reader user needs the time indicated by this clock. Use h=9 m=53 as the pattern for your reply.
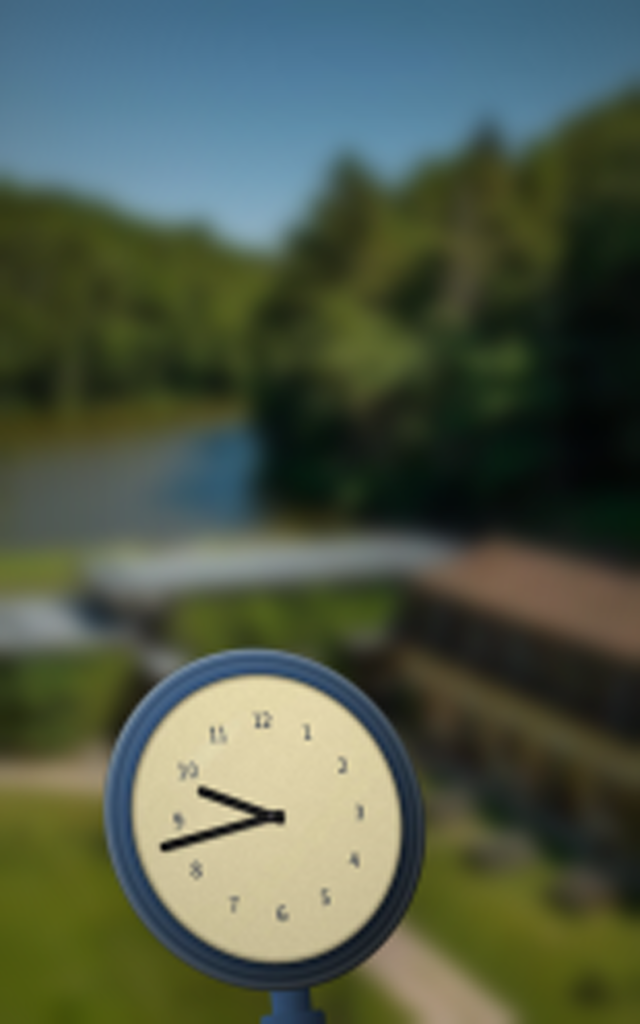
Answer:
h=9 m=43
